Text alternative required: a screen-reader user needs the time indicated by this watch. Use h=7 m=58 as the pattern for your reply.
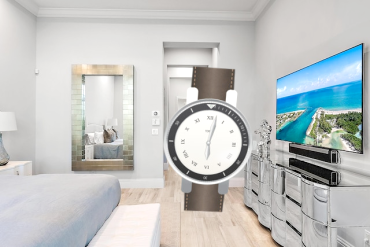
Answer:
h=6 m=2
